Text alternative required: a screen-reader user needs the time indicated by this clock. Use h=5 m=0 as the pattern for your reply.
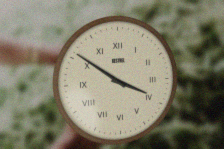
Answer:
h=3 m=51
